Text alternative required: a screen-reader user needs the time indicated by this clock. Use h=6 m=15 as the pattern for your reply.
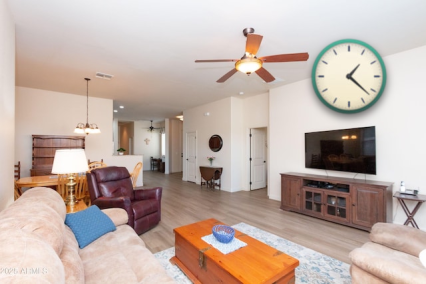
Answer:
h=1 m=22
